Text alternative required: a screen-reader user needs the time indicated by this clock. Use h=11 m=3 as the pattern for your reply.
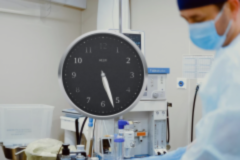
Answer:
h=5 m=27
